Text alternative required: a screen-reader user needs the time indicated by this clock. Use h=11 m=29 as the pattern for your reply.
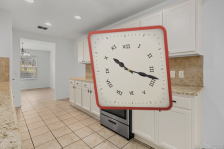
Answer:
h=10 m=18
